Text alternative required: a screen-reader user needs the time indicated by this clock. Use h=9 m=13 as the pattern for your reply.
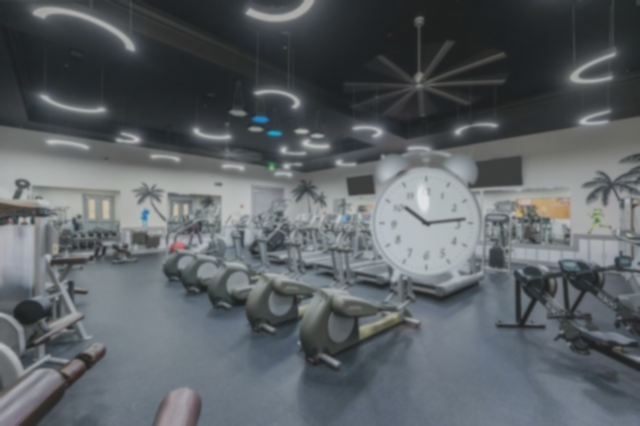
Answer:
h=10 m=14
